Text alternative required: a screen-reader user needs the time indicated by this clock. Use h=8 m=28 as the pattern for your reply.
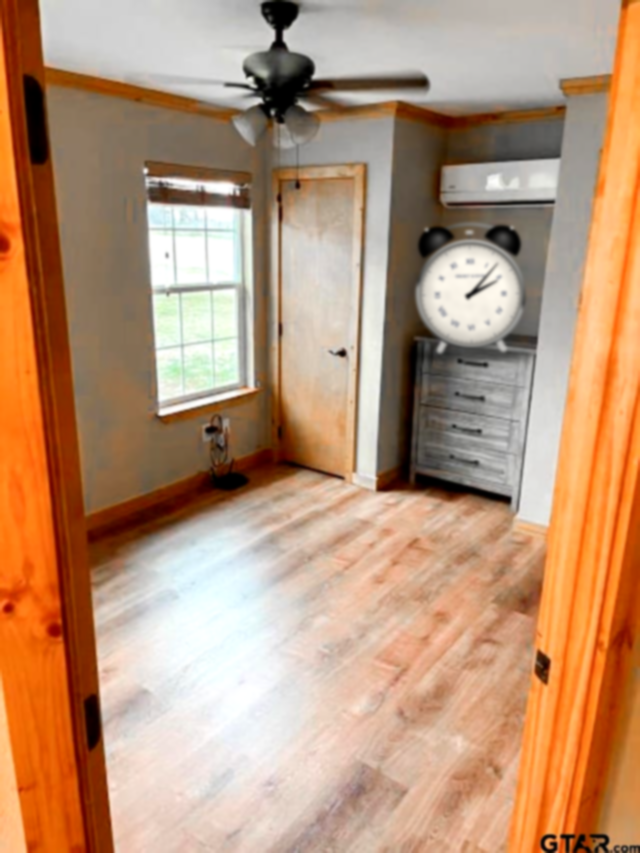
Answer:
h=2 m=7
